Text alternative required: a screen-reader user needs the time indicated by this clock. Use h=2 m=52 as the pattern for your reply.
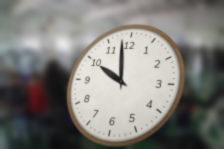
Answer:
h=9 m=58
